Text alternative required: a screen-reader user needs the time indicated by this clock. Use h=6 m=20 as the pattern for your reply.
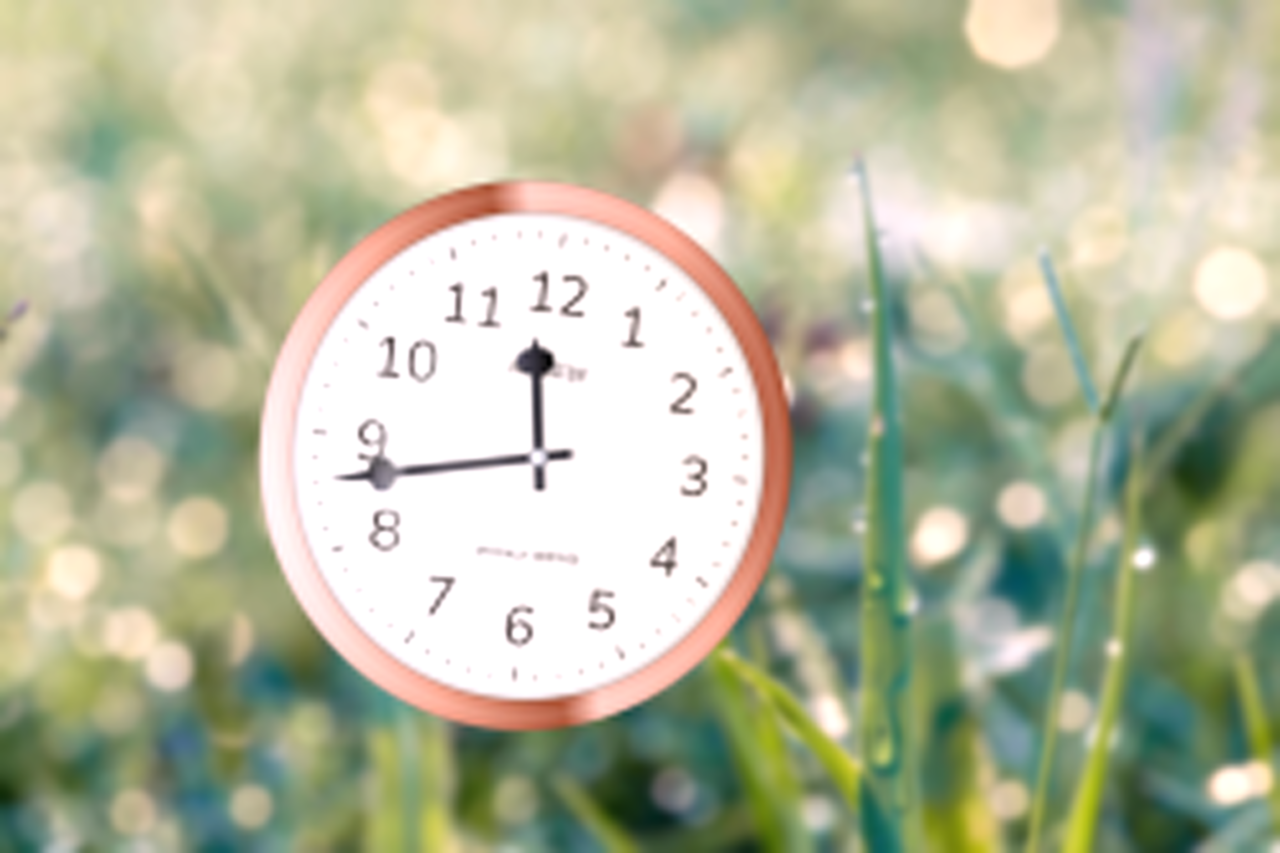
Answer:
h=11 m=43
